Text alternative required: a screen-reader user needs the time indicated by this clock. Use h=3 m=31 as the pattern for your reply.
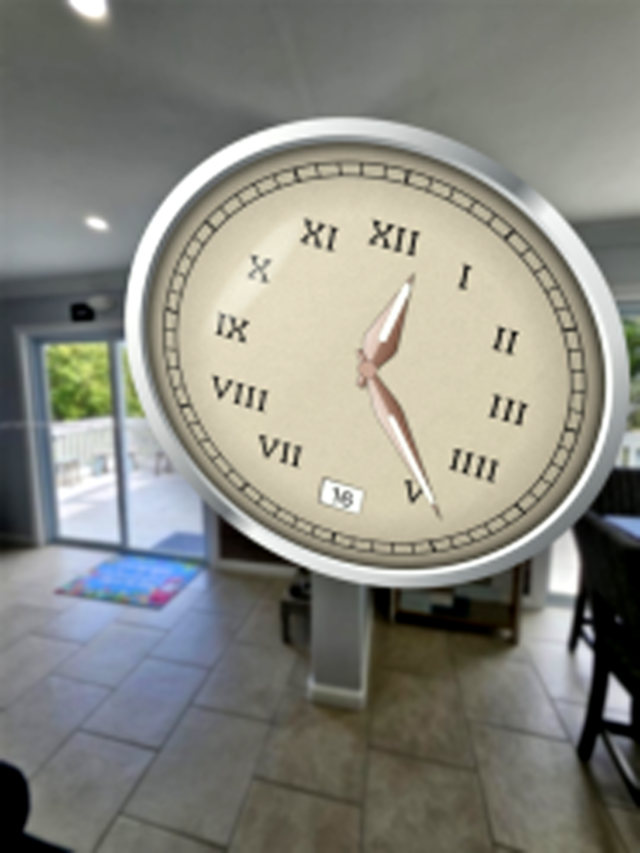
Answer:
h=12 m=24
